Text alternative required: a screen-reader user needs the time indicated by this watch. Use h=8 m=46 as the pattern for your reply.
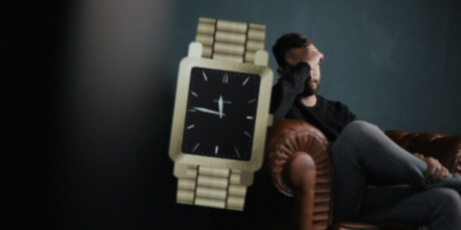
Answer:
h=11 m=46
